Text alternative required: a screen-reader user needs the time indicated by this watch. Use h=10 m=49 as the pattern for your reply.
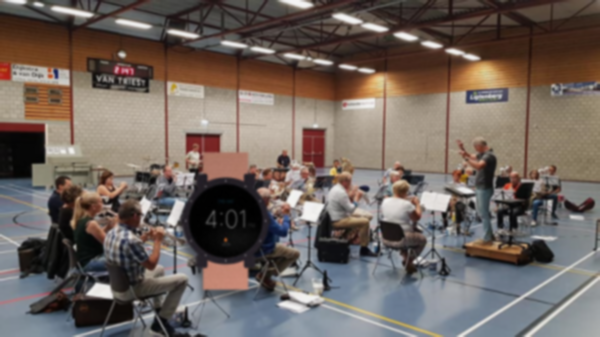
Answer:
h=4 m=1
